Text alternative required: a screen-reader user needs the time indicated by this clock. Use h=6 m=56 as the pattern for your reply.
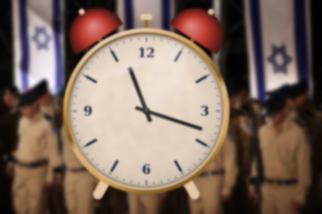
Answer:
h=11 m=18
